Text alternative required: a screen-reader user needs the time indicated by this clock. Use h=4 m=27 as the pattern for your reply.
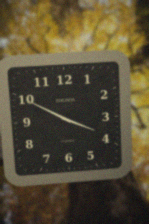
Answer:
h=3 m=50
